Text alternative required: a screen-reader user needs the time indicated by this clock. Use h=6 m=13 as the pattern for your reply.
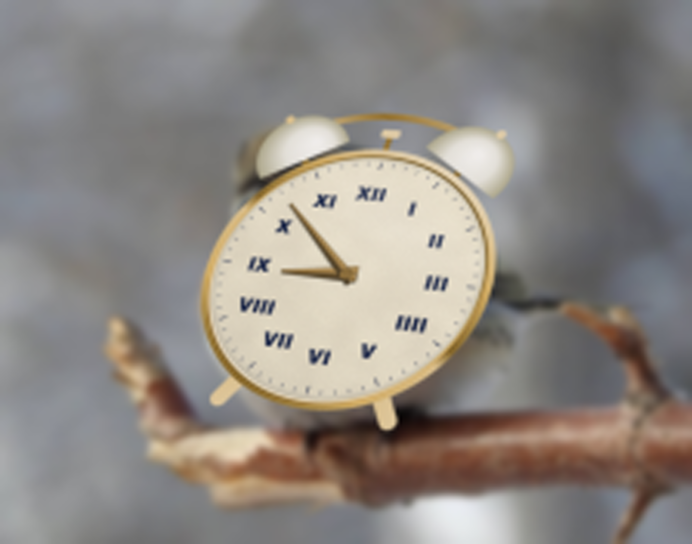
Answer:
h=8 m=52
